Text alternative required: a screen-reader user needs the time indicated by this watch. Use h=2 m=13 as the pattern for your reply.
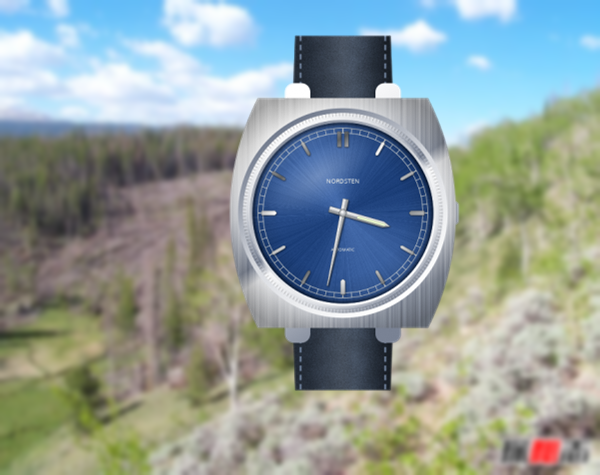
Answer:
h=3 m=32
